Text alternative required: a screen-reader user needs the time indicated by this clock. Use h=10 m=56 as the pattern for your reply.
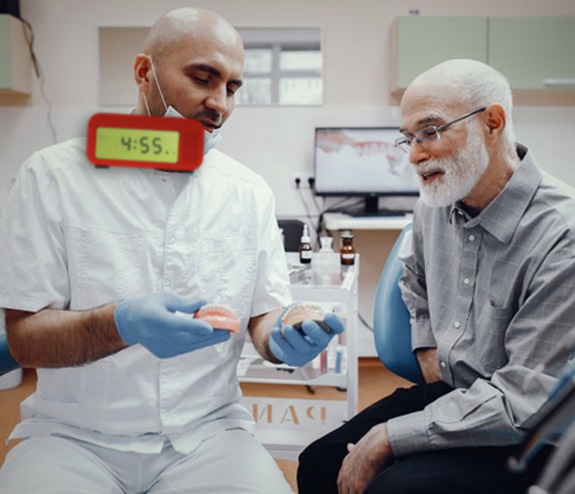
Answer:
h=4 m=55
